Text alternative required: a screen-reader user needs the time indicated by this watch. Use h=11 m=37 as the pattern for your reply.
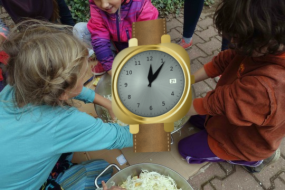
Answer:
h=12 m=6
